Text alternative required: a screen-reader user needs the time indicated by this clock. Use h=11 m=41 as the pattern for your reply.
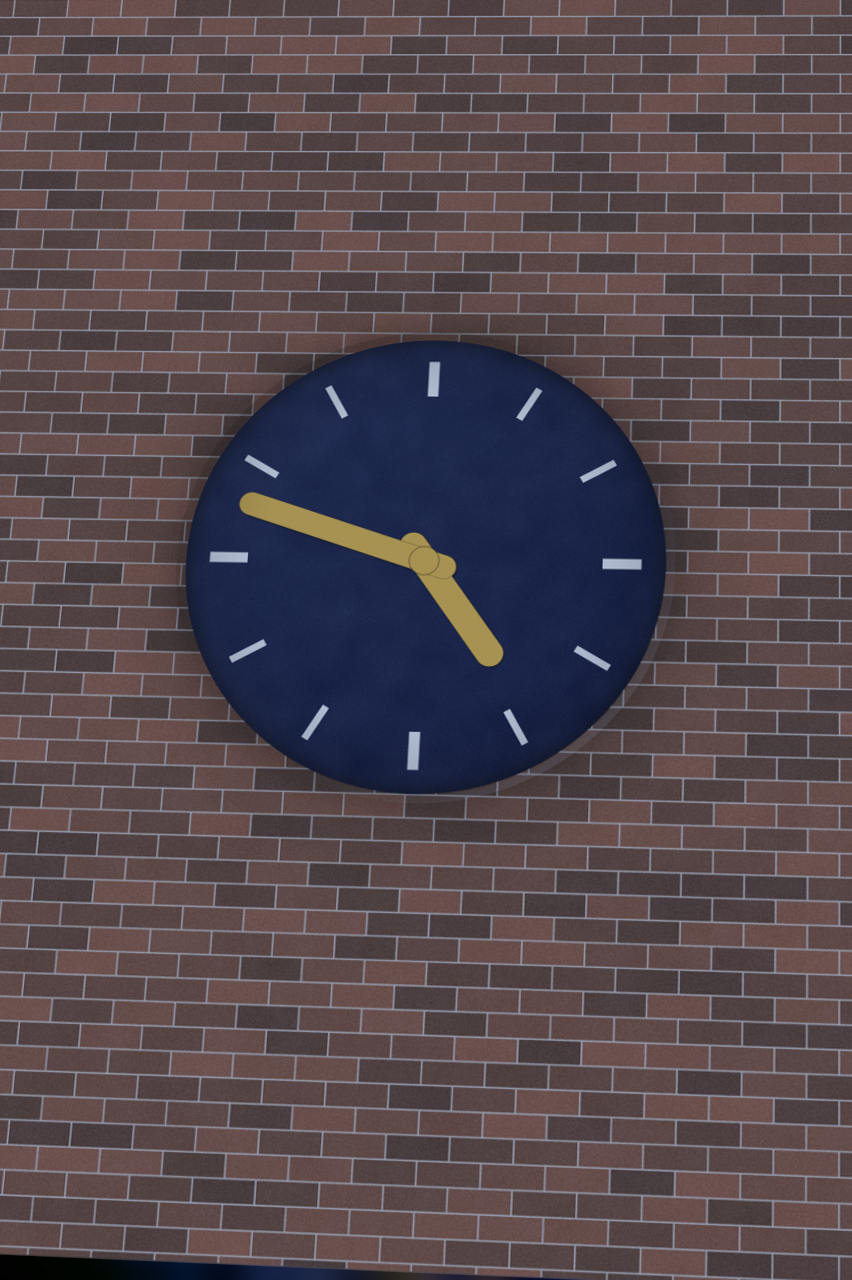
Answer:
h=4 m=48
